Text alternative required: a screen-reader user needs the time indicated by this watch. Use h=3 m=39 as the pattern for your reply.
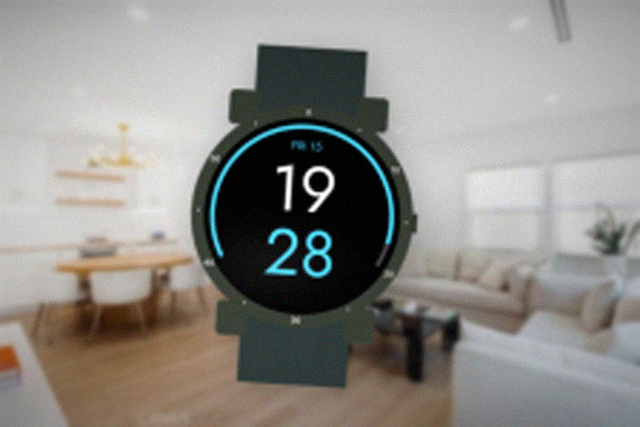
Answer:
h=19 m=28
